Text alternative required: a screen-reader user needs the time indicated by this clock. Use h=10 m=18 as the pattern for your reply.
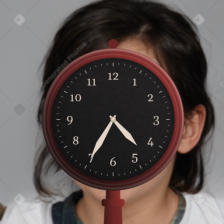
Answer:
h=4 m=35
